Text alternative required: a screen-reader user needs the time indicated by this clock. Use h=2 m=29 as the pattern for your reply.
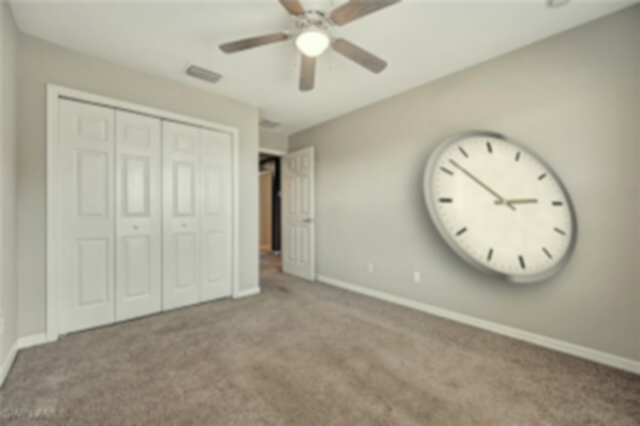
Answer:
h=2 m=52
